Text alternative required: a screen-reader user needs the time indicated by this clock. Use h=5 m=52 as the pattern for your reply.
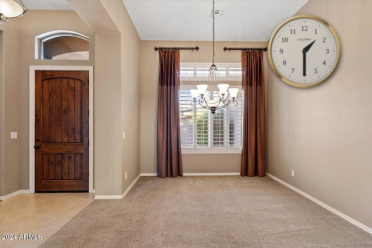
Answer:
h=1 m=30
